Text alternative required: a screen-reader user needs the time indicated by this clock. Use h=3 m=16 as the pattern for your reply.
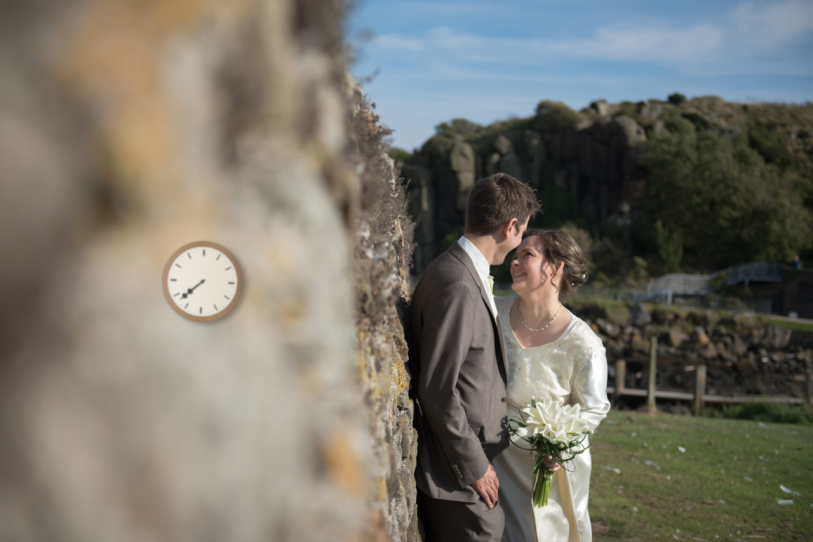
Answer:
h=7 m=38
